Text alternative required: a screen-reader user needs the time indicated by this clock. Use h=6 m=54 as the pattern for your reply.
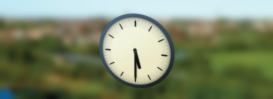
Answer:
h=5 m=30
